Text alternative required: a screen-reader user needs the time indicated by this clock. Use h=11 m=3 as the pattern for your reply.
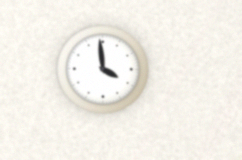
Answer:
h=3 m=59
